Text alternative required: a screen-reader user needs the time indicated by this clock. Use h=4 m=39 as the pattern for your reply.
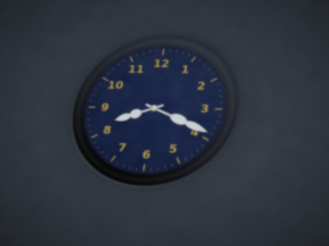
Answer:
h=8 m=19
